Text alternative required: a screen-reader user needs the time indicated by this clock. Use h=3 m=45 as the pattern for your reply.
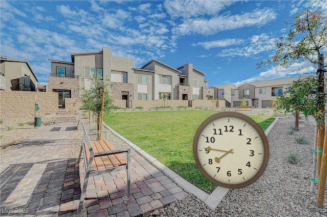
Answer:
h=7 m=46
